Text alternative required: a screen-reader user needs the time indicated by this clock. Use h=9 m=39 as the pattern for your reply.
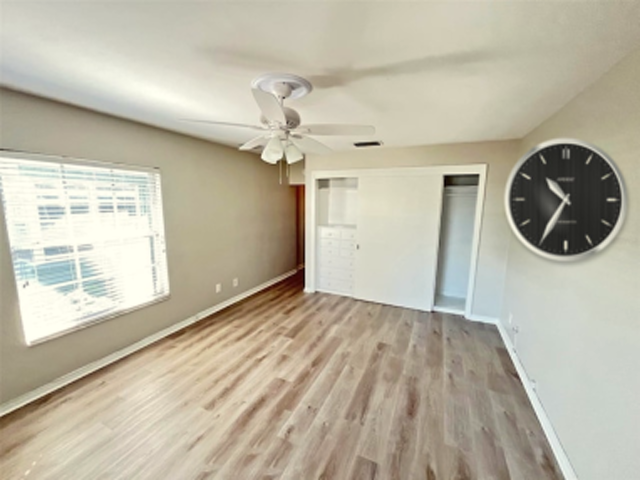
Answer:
h=10 m=35
